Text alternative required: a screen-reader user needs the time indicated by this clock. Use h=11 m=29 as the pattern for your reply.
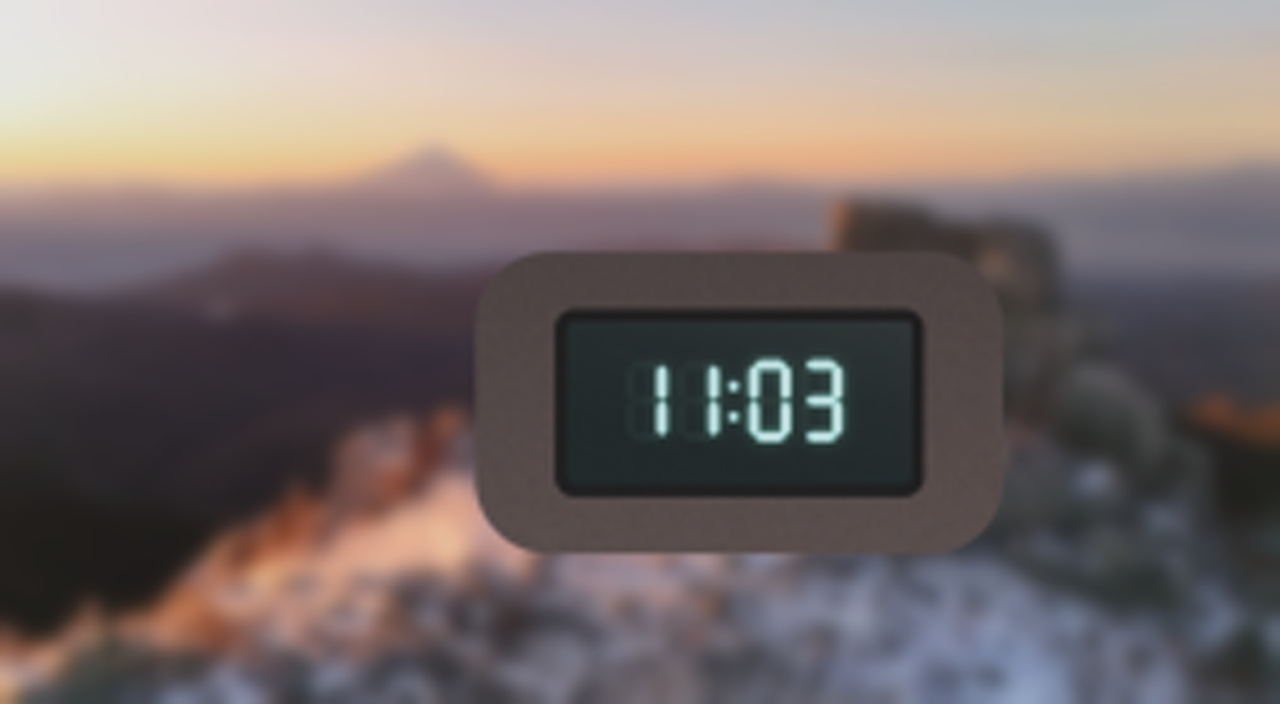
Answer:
h=11 m=3
